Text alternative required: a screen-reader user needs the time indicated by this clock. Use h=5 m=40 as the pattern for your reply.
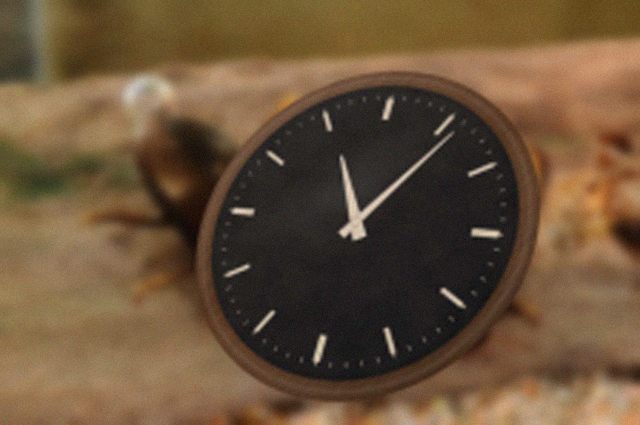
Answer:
h=11 m=6
